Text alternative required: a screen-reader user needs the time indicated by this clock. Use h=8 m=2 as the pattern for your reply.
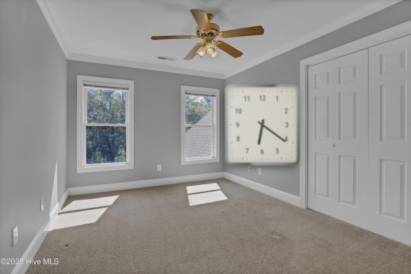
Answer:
h=6 m=21
